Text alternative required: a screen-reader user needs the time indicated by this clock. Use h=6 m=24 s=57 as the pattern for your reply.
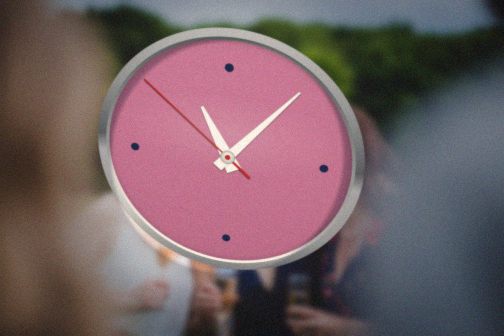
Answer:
h=11 m=6 s=52
